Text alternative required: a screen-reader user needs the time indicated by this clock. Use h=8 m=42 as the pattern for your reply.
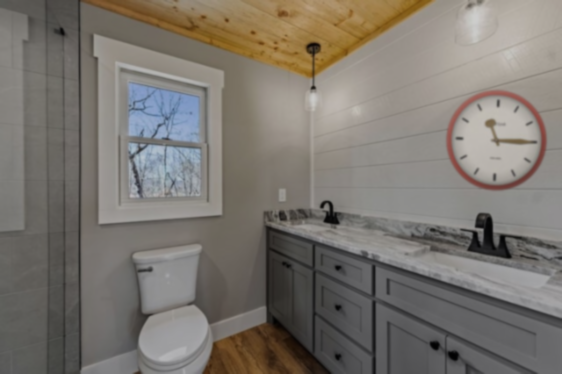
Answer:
h=11 m=15
